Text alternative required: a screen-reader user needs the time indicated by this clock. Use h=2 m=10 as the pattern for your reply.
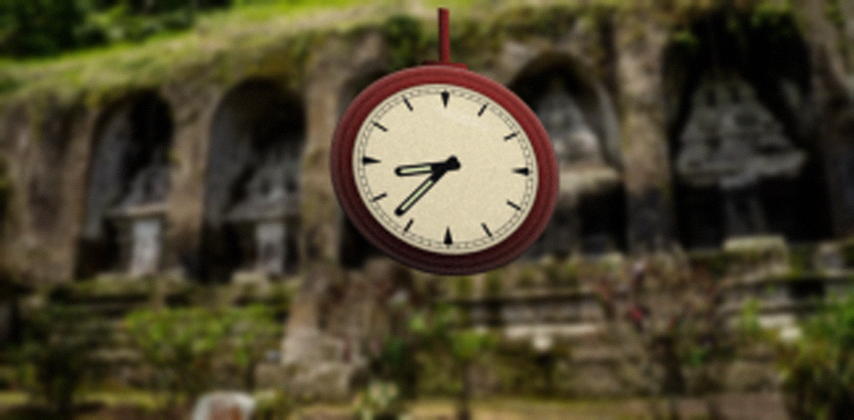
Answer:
h=8 m=37
